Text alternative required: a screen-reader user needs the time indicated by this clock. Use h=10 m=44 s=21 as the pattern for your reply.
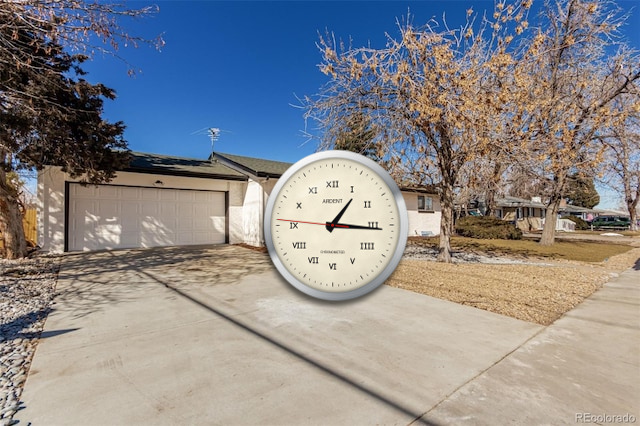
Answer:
h=1 m=15 s=46
